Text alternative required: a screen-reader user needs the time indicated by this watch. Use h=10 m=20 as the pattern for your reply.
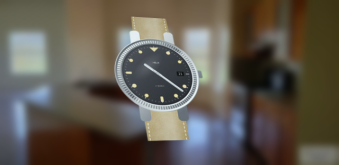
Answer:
h=10 m=22
